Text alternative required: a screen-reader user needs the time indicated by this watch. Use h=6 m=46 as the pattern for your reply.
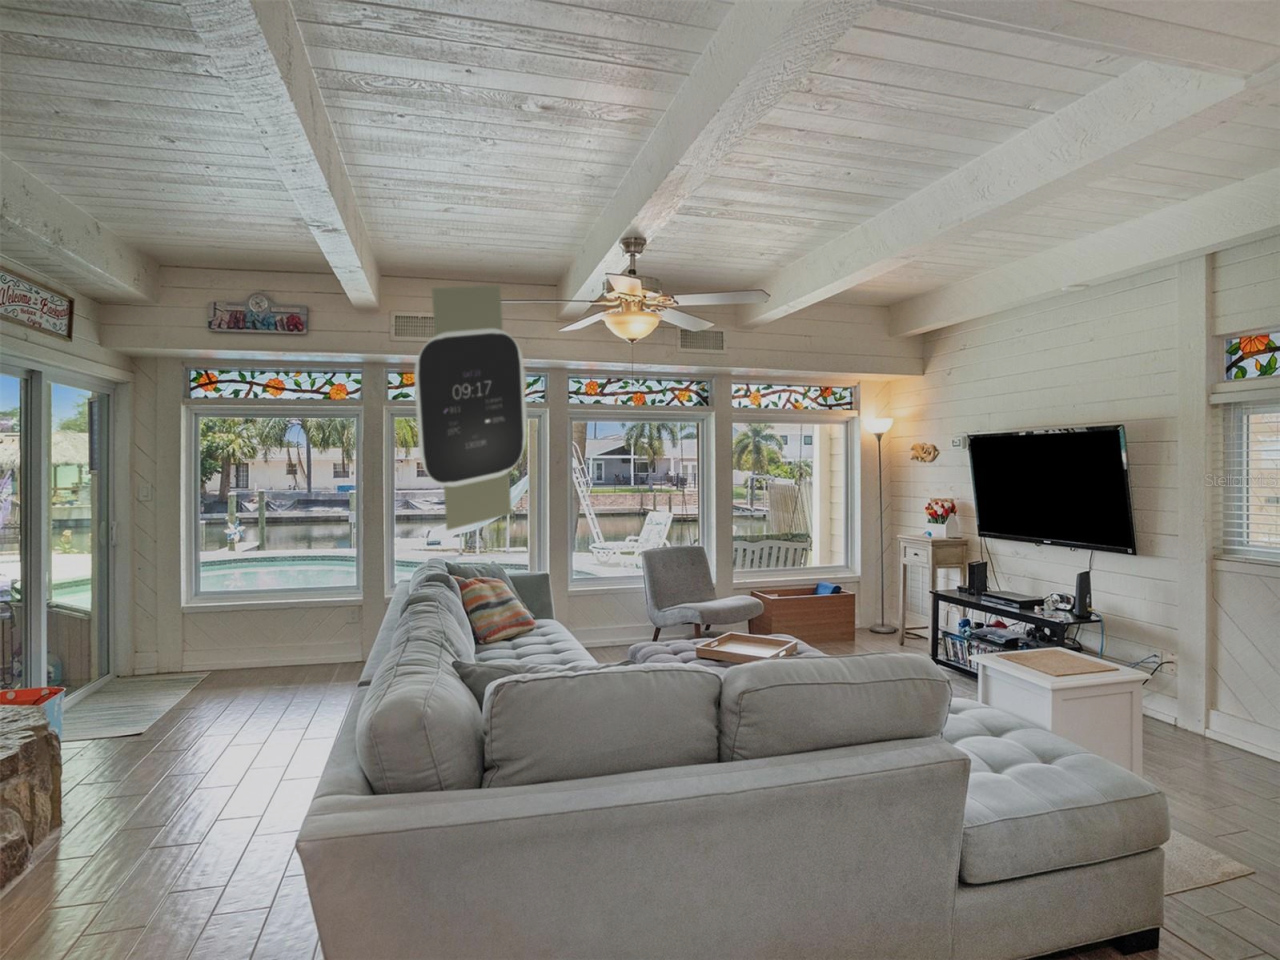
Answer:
h=9 m=17
